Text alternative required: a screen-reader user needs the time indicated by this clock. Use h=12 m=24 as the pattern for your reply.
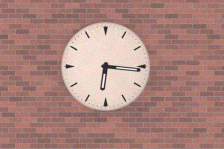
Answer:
h=6 m=16
